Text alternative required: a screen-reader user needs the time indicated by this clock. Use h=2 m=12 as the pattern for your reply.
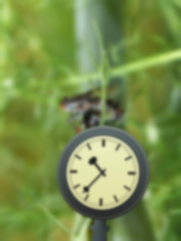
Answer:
h=10 m=37
